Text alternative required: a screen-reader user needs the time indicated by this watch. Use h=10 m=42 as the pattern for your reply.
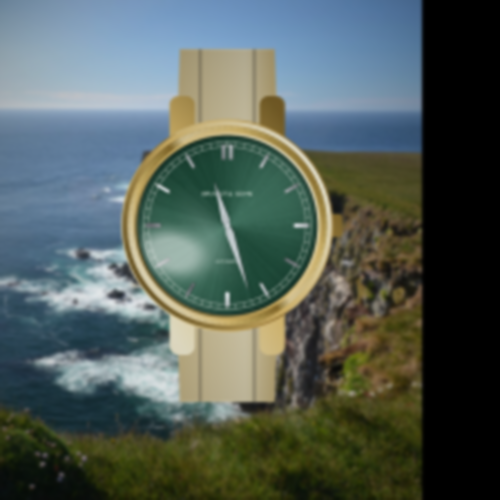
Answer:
h=11 m=27
